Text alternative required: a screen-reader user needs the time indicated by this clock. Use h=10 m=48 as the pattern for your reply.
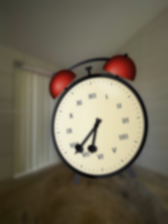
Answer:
h=6 m=38
